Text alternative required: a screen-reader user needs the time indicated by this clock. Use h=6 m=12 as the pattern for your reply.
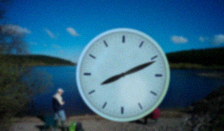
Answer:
h=8 m=11
